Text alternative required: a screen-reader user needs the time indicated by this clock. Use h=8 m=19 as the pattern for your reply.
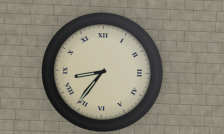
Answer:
h=8 m=36
